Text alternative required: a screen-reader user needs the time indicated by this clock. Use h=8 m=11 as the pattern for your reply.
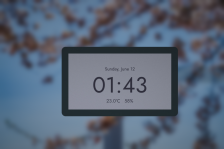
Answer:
h=1 m=43
